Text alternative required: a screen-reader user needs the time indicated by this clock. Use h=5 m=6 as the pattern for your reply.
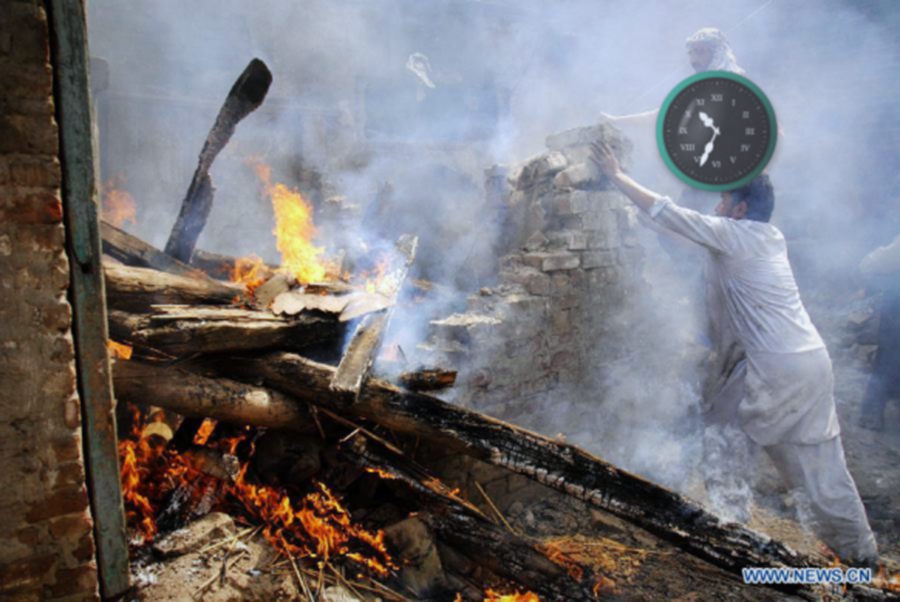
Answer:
h=10 m=34
